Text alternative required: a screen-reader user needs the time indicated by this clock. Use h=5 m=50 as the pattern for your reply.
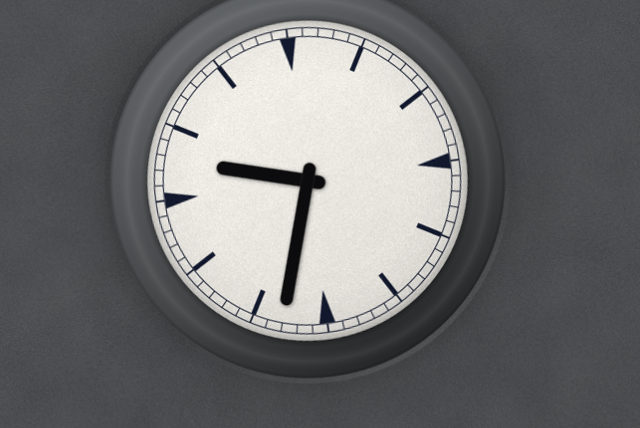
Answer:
h=9 m=33
